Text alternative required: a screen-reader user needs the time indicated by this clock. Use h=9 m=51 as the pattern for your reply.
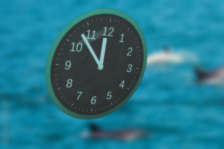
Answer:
h=11 m=53
